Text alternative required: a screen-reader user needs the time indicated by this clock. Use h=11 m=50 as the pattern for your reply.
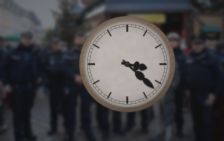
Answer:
h=3 m=22
